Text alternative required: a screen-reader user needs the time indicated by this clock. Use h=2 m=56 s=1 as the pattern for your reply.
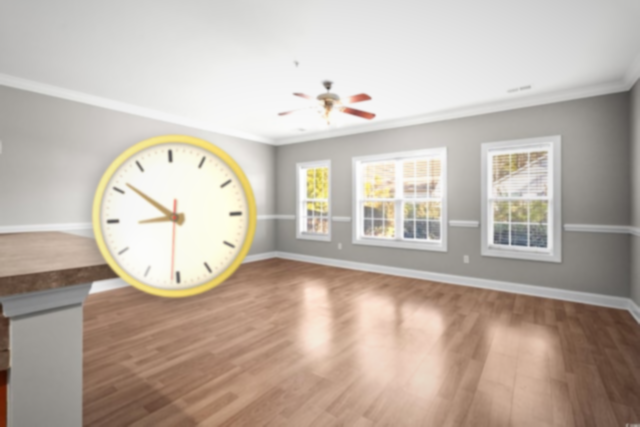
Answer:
h=8 m=51 s=31
